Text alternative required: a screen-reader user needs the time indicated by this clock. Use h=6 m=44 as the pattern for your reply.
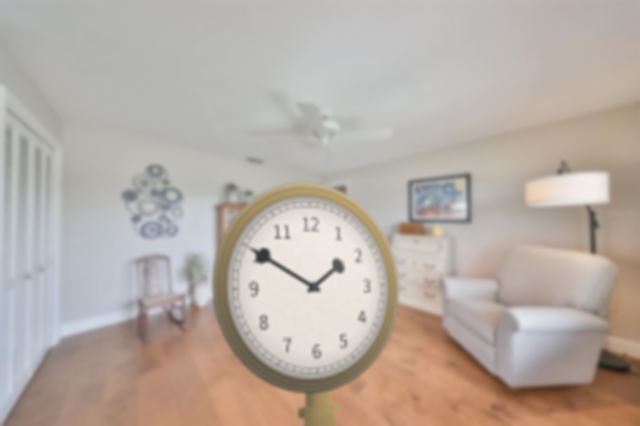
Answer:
h=1 m=50
